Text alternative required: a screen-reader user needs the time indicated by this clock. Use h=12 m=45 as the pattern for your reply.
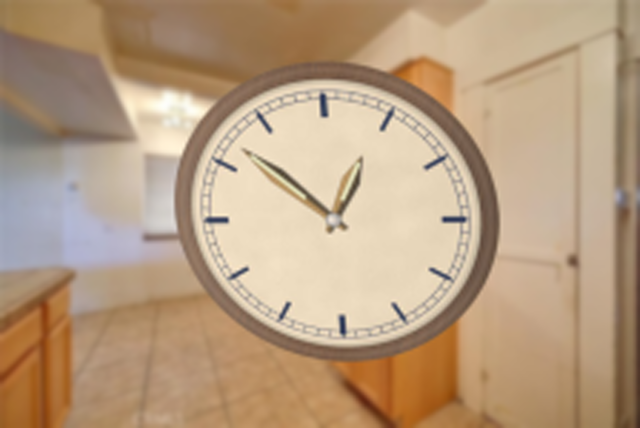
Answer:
h=12 m=52
